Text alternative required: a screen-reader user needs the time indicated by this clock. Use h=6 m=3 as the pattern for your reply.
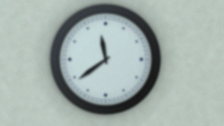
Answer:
h=11 m=39
